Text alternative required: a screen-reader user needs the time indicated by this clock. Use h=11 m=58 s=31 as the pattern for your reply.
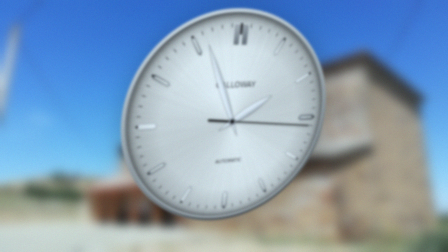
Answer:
h=1 m=56 s=16
